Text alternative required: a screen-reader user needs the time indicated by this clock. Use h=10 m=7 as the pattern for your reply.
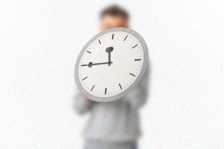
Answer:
h=11 m=45
